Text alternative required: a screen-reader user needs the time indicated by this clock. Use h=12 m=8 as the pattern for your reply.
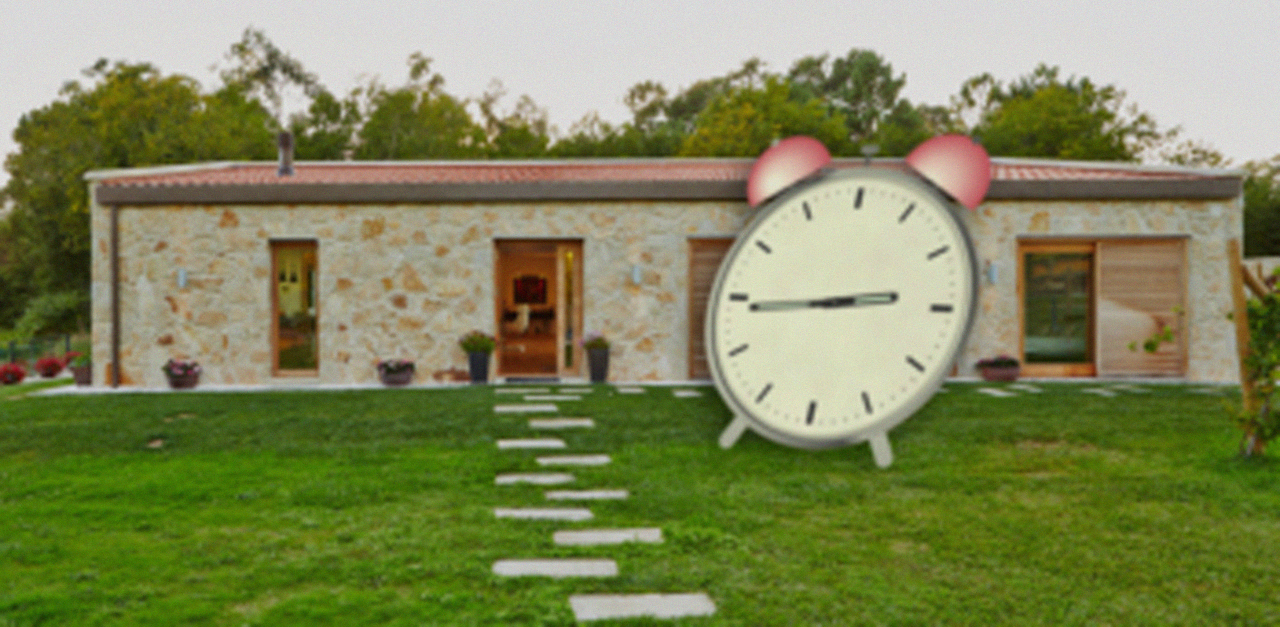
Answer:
h=2 m=44
